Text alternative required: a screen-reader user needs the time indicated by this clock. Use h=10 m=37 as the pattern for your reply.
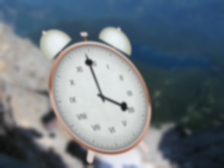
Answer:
h=3 m=59
